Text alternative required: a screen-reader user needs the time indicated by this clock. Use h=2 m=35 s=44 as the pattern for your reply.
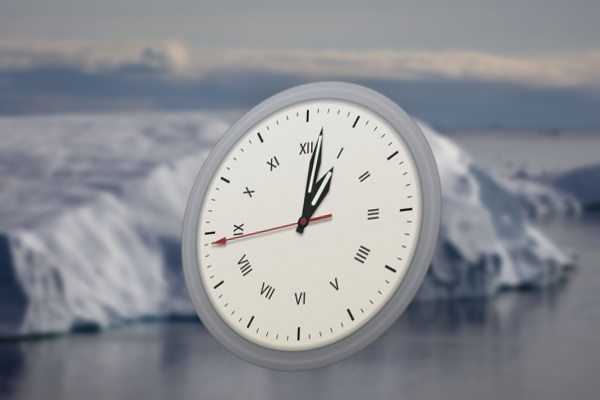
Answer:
h=1 m=1 s=44
